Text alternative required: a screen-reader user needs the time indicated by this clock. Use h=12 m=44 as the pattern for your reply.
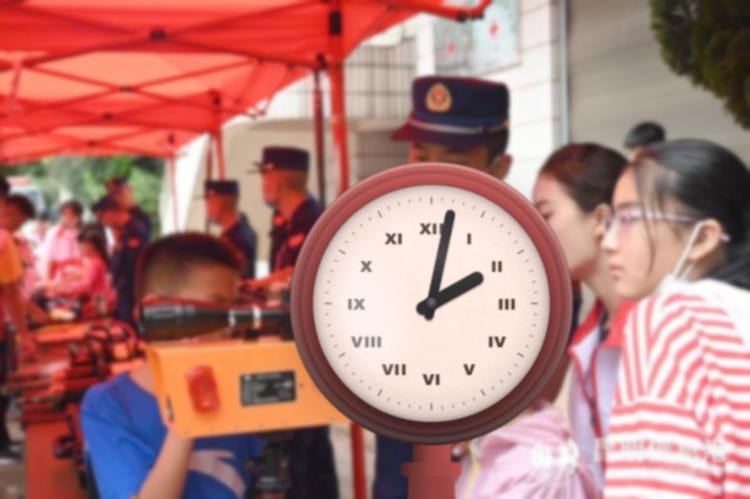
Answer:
h=2 m=2
